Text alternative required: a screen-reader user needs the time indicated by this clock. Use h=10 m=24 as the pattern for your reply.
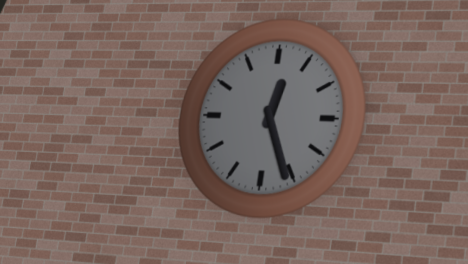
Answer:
h=12 m=26
